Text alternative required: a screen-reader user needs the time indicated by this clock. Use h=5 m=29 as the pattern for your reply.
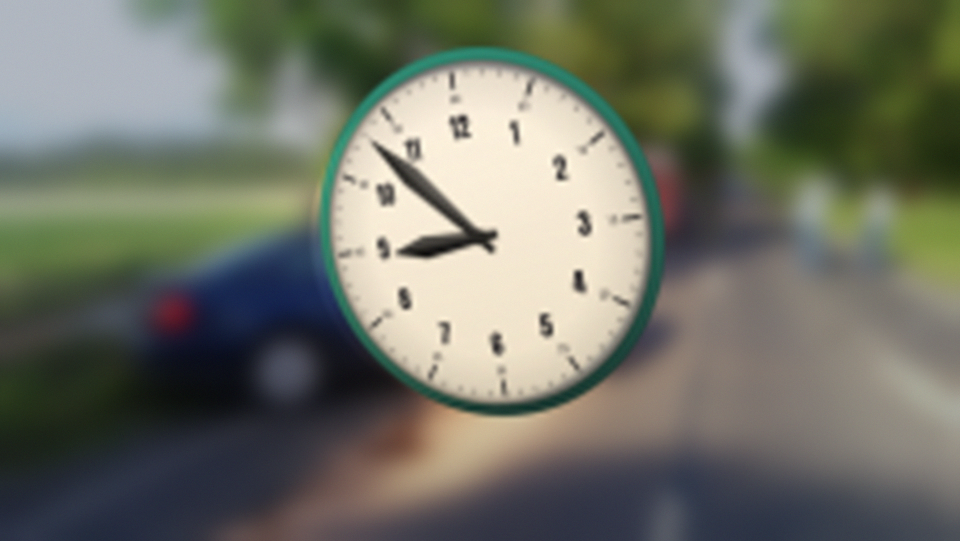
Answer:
h=8 m=53
